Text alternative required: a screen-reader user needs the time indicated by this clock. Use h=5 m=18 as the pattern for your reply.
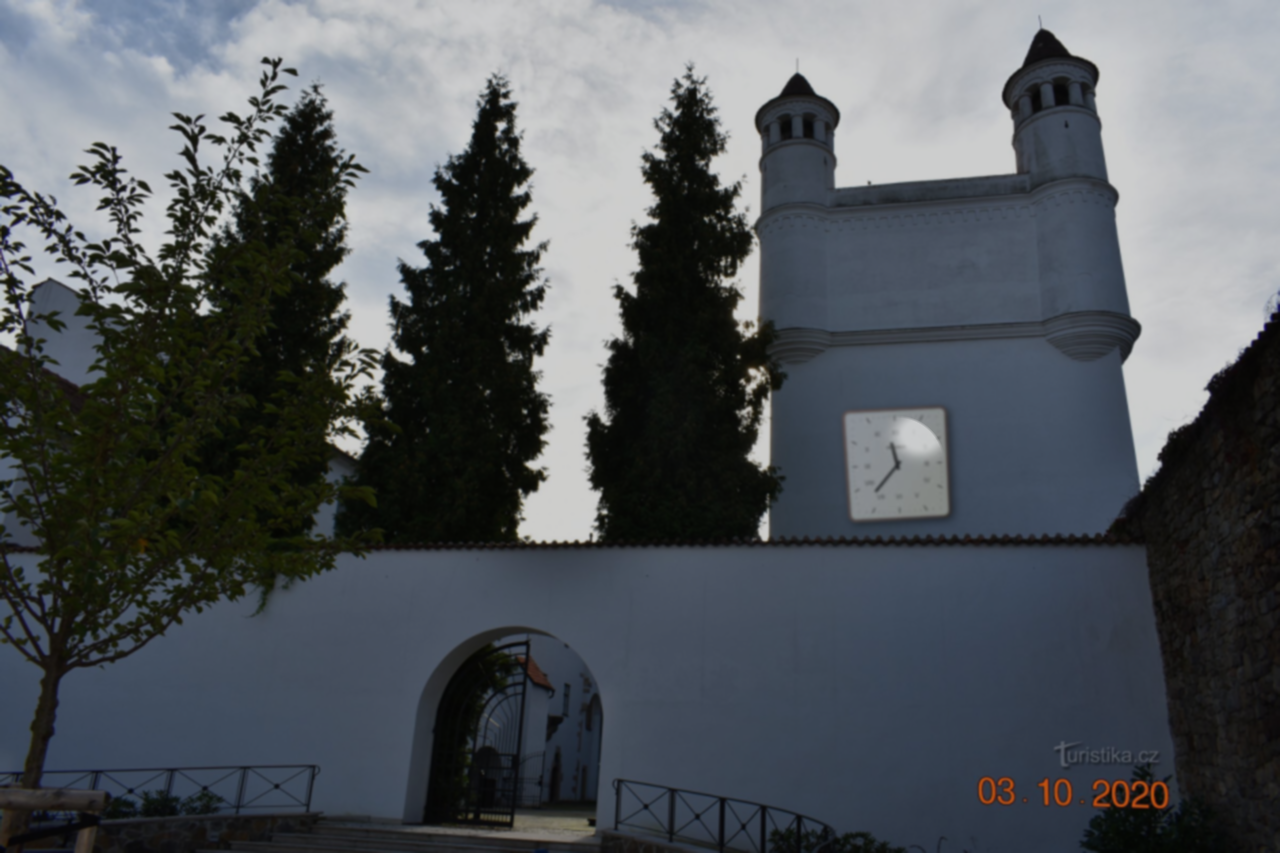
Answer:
h=11 m=37
